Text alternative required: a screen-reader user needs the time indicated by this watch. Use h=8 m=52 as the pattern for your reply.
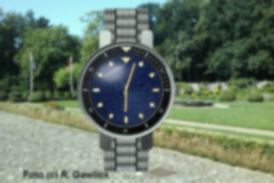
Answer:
h=6 m=3
